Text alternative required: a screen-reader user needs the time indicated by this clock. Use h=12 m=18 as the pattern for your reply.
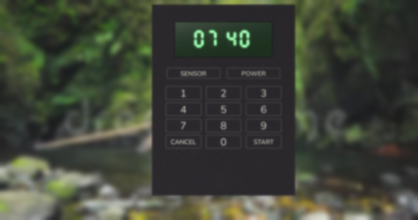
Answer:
h=7 m=40
